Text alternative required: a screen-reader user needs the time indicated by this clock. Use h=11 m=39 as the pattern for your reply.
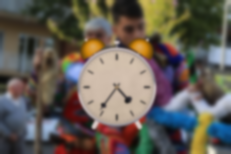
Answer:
h=4 m=36
